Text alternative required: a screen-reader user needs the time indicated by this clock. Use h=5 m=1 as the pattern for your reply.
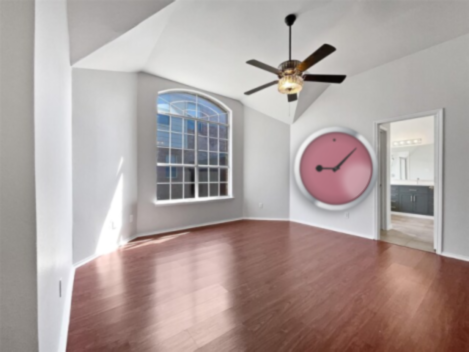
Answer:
h=9 m=8
